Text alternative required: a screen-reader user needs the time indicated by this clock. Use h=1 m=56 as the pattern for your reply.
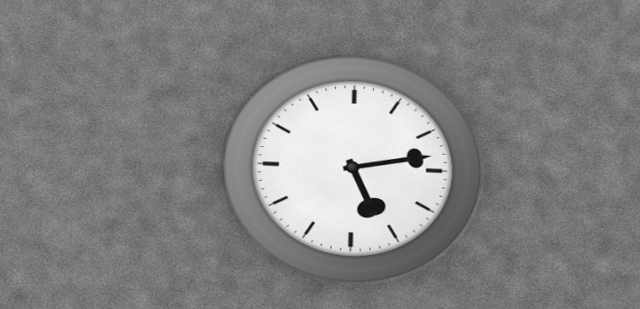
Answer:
h=5 m=13
